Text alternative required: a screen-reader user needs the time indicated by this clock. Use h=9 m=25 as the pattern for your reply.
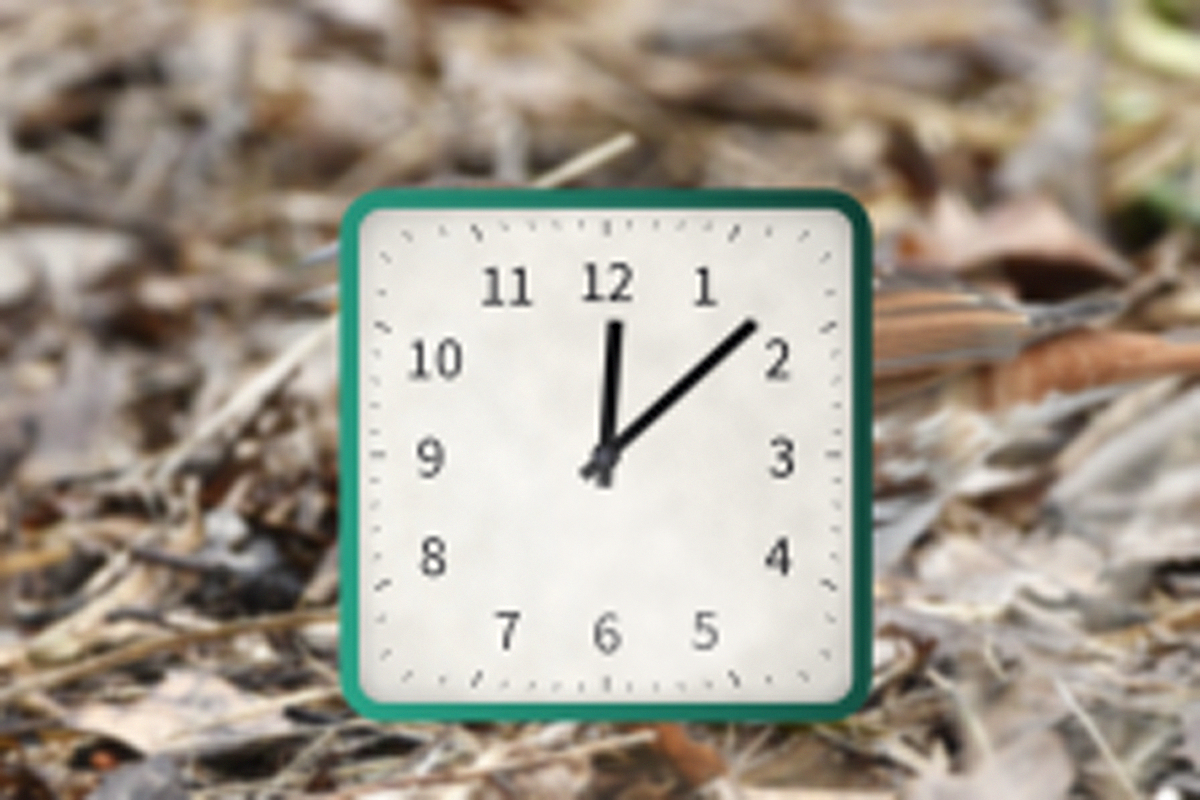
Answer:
h=12 m=8
